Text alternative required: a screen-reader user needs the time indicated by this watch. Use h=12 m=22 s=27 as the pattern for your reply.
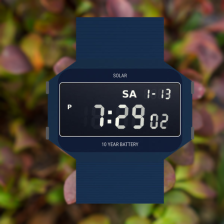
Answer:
h=7 m=29 s=2
